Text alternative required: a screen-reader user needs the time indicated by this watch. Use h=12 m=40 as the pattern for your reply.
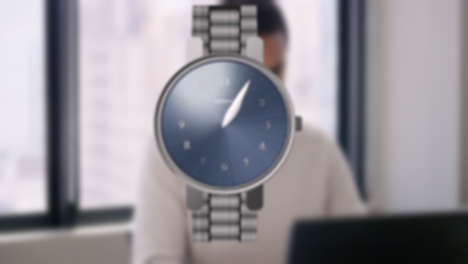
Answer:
h=1 m=5
